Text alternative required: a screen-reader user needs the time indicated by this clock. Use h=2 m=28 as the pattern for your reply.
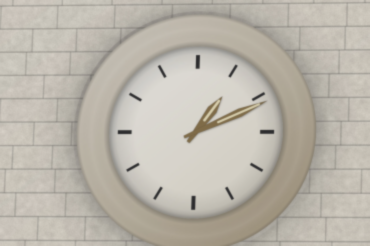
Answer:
h=1 m=11
